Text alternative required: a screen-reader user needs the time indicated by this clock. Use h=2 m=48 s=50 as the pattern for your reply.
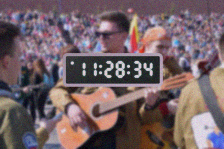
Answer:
h=11 m=28 s=34
